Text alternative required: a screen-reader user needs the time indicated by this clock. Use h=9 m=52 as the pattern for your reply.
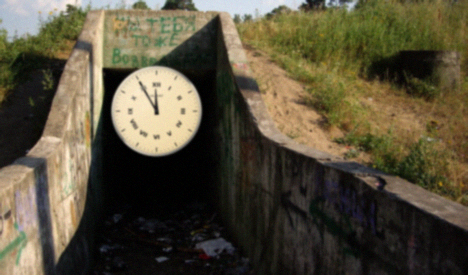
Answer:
h=11 m=55
